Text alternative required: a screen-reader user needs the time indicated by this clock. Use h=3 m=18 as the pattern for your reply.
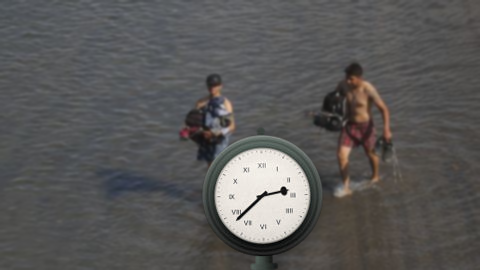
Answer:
h=2 m=38
